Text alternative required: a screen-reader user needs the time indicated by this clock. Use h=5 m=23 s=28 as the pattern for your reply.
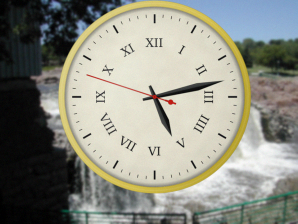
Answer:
h=5 m=12 s=48
